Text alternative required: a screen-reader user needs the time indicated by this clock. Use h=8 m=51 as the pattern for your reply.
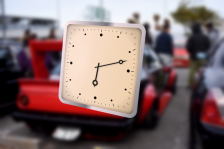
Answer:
h=6 m=12
